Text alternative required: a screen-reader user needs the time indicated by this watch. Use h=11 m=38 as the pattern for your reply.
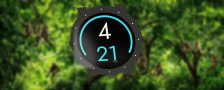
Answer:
h=4 m=21
